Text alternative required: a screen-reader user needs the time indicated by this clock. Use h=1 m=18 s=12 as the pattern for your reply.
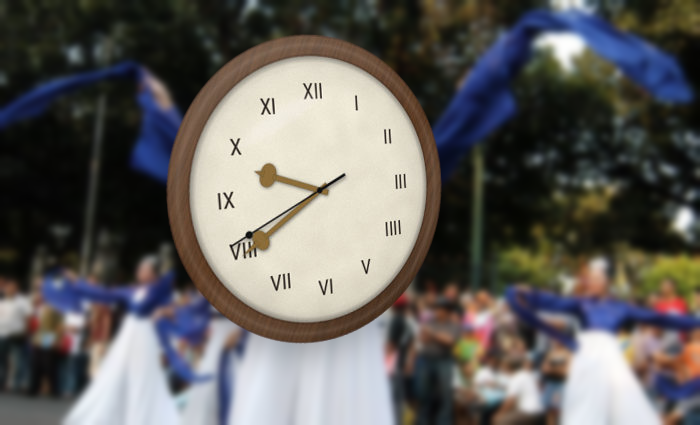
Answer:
h=9 m=39 s=41
